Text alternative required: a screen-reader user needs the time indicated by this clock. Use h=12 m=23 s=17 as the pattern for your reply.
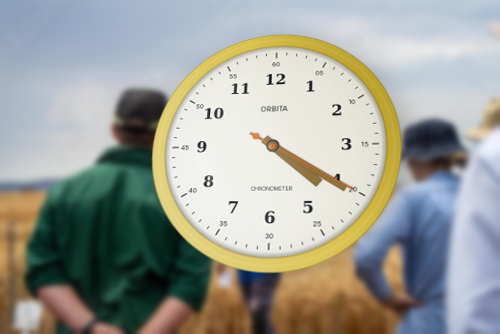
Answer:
h=4 m=20 s=20
